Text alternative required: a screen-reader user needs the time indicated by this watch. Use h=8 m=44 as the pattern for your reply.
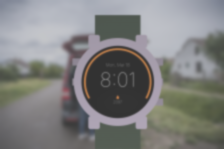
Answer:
h=8 m=1
